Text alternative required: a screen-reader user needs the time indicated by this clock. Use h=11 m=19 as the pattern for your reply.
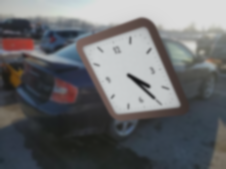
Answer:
h=4 m=25
